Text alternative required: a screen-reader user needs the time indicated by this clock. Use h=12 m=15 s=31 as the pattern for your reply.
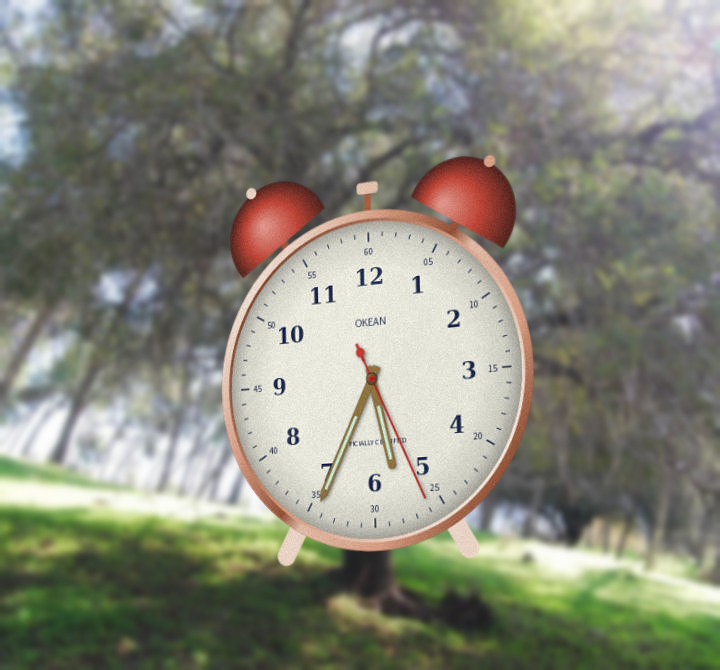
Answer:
h=5 m=34 s=26
